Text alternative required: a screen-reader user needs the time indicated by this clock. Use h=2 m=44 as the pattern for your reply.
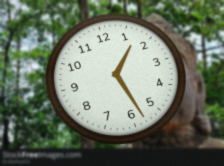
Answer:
h=1 m=28
